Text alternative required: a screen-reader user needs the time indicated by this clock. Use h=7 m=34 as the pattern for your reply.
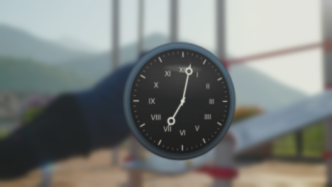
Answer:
h=7 m=2
